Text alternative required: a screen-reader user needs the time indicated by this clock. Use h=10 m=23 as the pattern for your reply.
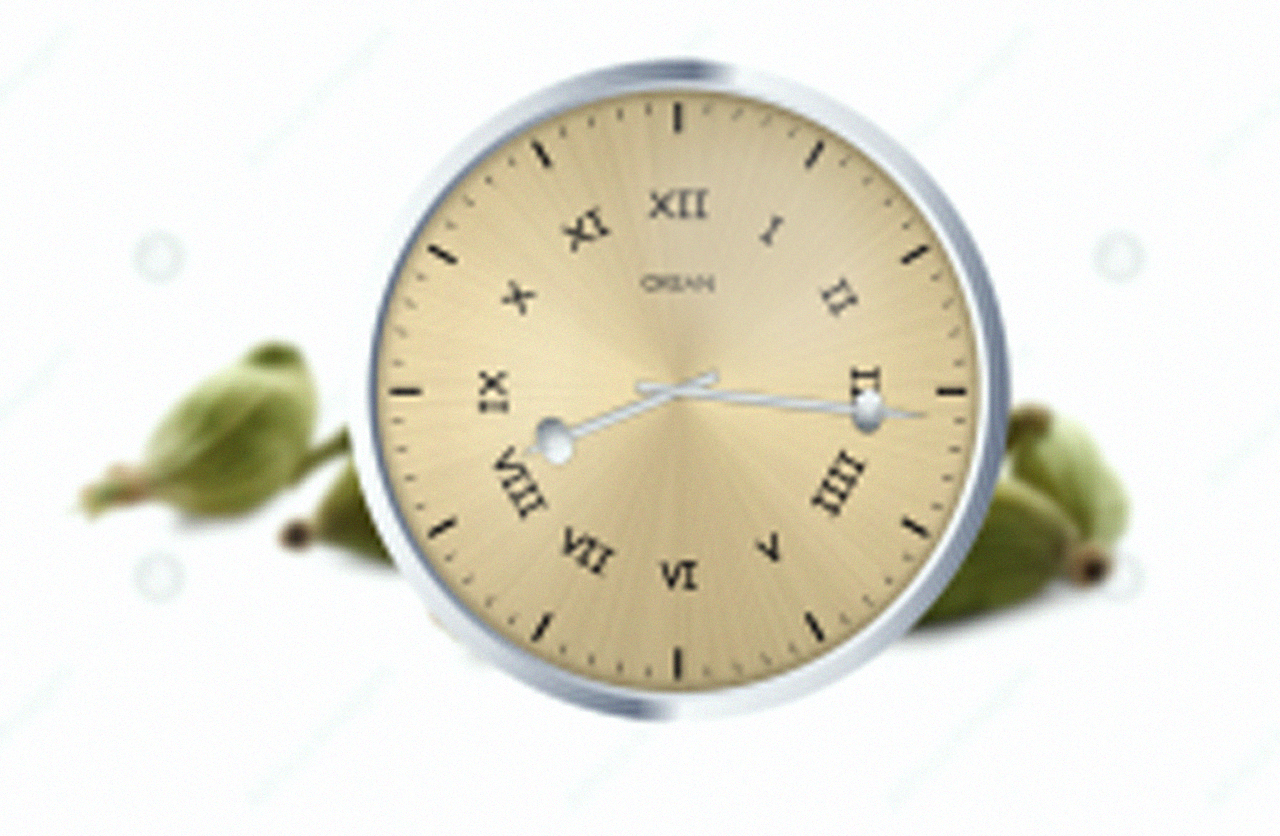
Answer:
h=8 m=16
